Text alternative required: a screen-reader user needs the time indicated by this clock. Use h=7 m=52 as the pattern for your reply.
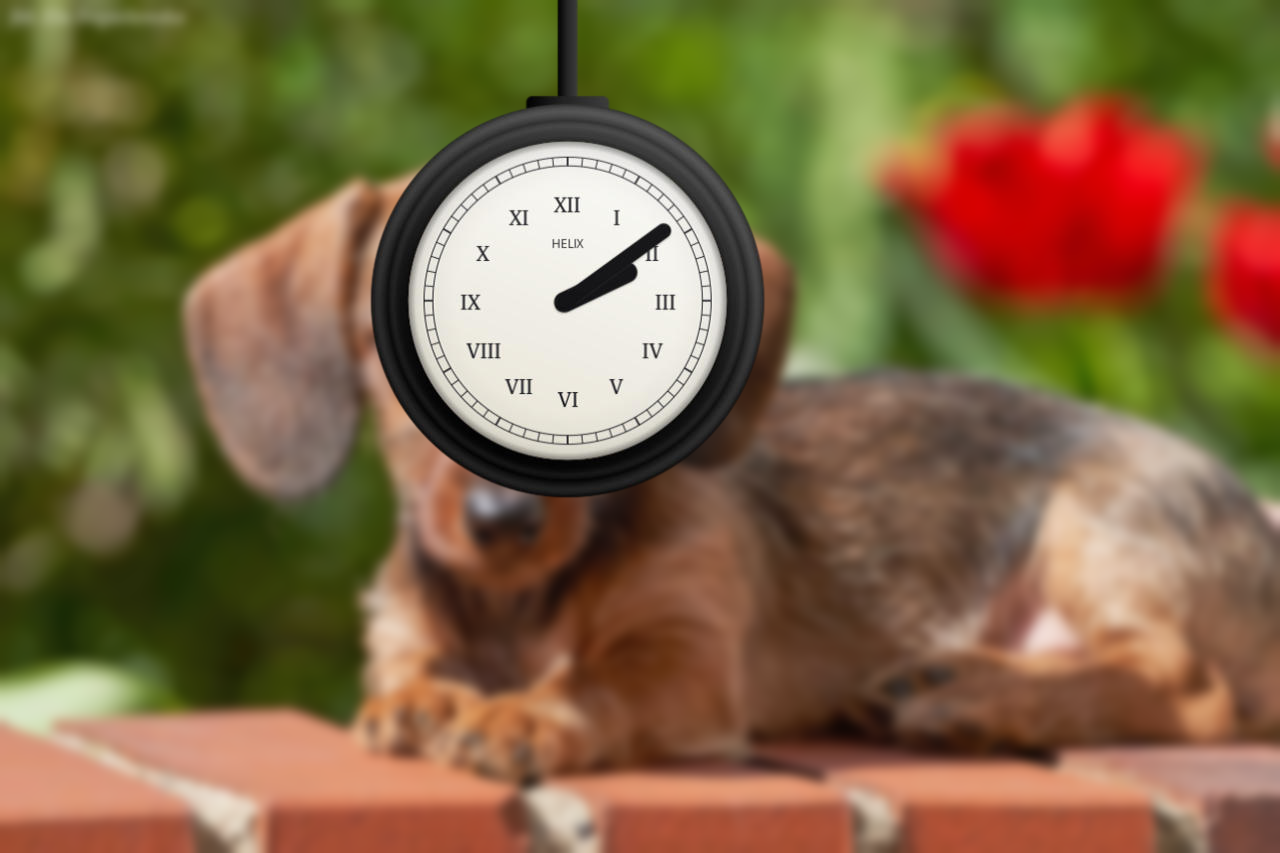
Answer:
h=2 m=9
